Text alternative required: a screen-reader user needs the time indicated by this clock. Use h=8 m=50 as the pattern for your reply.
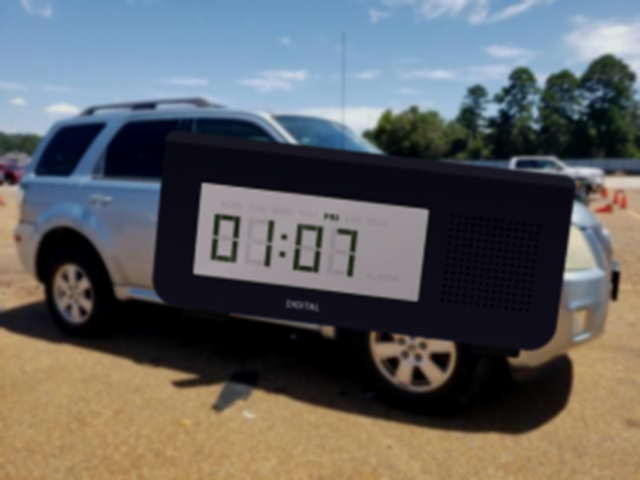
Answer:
h=1 m=7
